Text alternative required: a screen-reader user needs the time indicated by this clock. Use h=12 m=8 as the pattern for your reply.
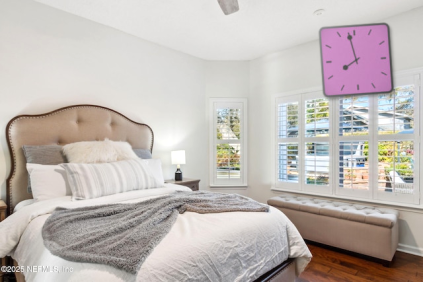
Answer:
h=7 m=58
